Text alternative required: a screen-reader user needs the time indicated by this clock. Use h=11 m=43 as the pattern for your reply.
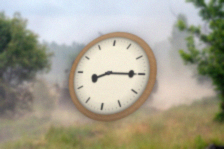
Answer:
h=8 m=15
